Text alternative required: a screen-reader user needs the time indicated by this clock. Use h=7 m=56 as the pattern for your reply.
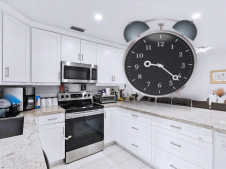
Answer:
h=9 m=22
